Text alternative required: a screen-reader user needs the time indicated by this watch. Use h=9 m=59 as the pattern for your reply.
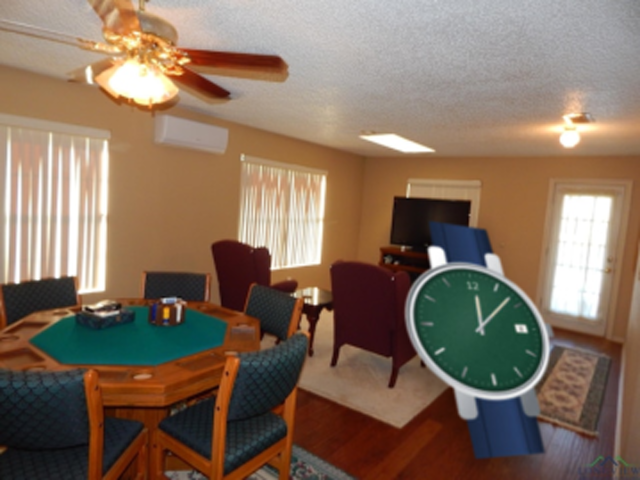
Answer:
h=12 m=8
